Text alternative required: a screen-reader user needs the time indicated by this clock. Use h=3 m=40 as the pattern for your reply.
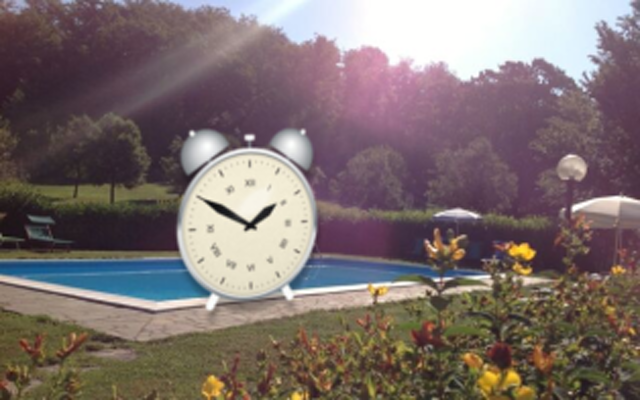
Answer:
h=1 m=50
